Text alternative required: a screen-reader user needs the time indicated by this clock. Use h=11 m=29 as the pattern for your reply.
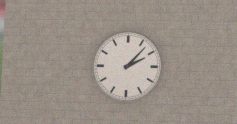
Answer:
h=2 m=7
